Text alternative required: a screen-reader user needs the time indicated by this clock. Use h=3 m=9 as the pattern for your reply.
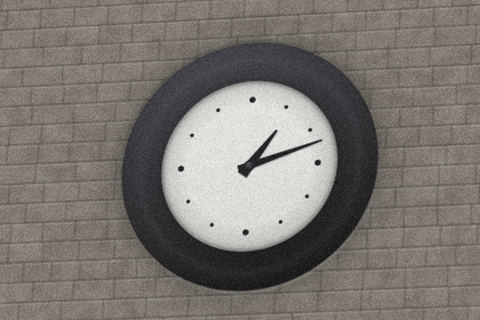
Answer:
h=1 m=12
